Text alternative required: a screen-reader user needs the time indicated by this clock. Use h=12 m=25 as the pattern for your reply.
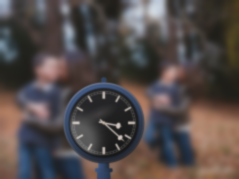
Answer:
h=3 m=22
